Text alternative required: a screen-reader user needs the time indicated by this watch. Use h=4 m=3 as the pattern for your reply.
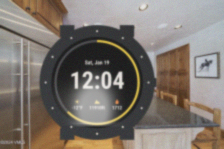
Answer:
h=12 m=4
